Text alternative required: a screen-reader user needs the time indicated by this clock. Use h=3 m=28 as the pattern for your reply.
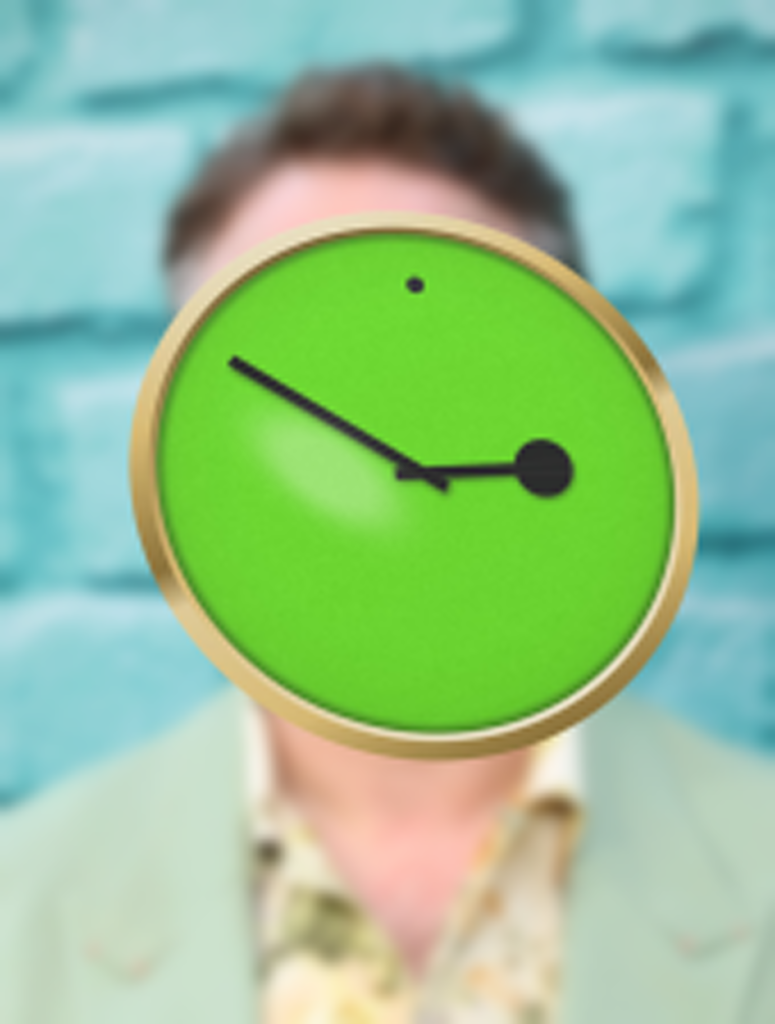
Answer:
h=2 m=50
